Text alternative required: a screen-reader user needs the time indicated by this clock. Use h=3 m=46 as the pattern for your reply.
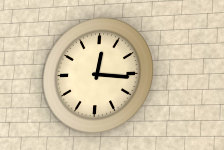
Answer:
h=12 m=16
